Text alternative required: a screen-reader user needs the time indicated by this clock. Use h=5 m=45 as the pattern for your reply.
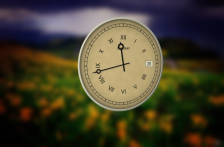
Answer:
h=11 m=43
